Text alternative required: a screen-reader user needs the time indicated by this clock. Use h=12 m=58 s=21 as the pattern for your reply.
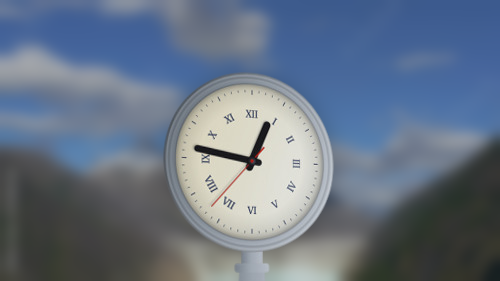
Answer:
h=12 m=46 s=37
